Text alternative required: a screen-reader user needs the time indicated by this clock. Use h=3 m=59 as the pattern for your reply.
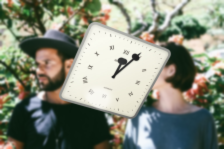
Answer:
h=12 m=4
